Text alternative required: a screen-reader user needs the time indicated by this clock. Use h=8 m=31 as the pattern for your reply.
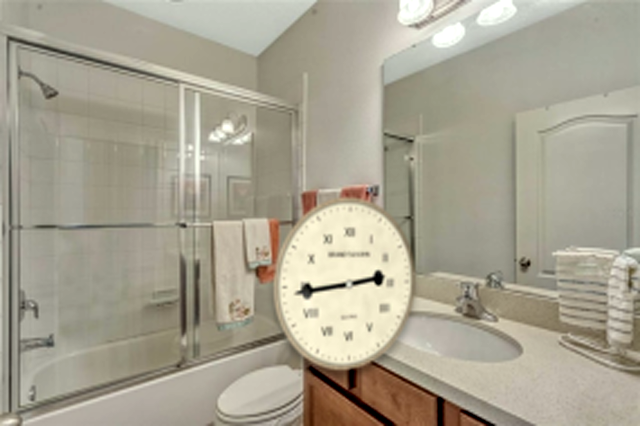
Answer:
h=2 m=44
